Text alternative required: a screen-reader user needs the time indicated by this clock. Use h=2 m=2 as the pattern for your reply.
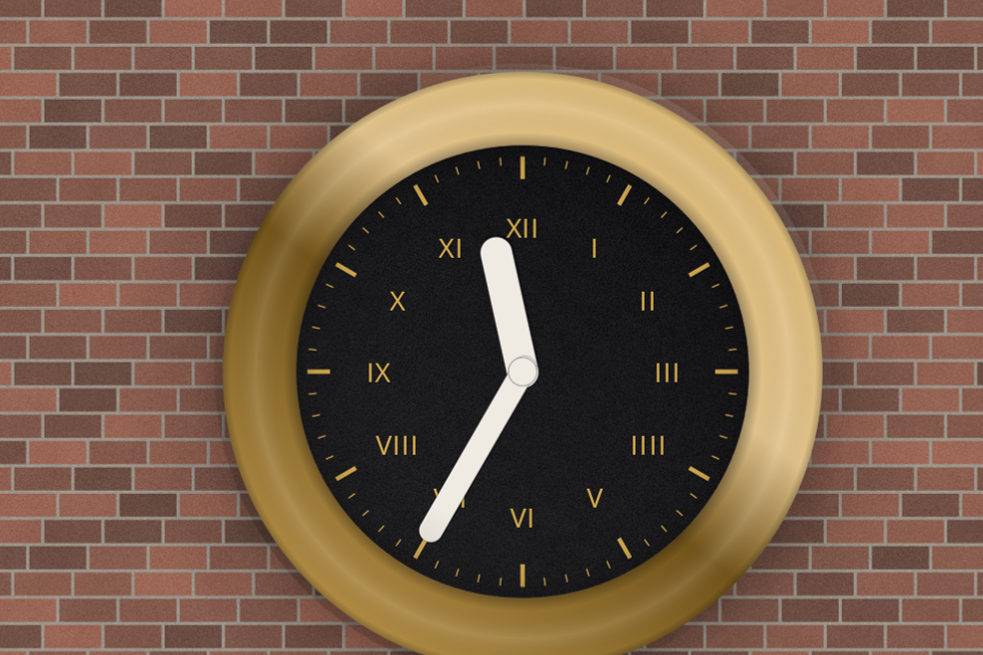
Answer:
h=11 m=35
